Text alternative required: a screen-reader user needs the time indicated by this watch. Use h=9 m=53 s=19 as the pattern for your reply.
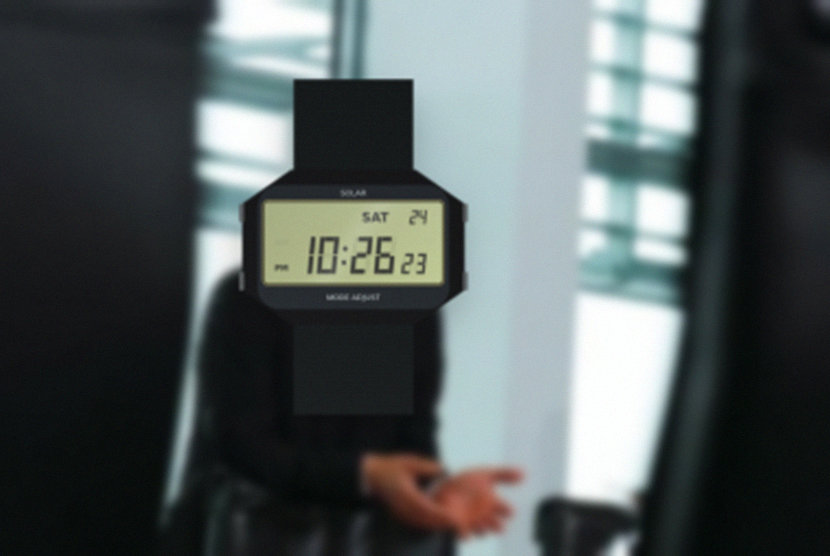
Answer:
h=10 m=26 s=23
